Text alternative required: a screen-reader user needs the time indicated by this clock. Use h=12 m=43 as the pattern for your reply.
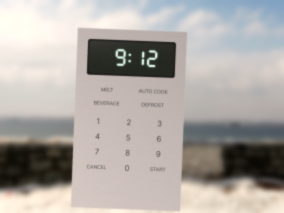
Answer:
h=9 m=12
